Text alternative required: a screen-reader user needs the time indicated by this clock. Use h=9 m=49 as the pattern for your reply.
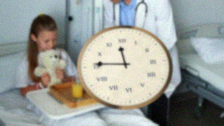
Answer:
h=11 m=46
